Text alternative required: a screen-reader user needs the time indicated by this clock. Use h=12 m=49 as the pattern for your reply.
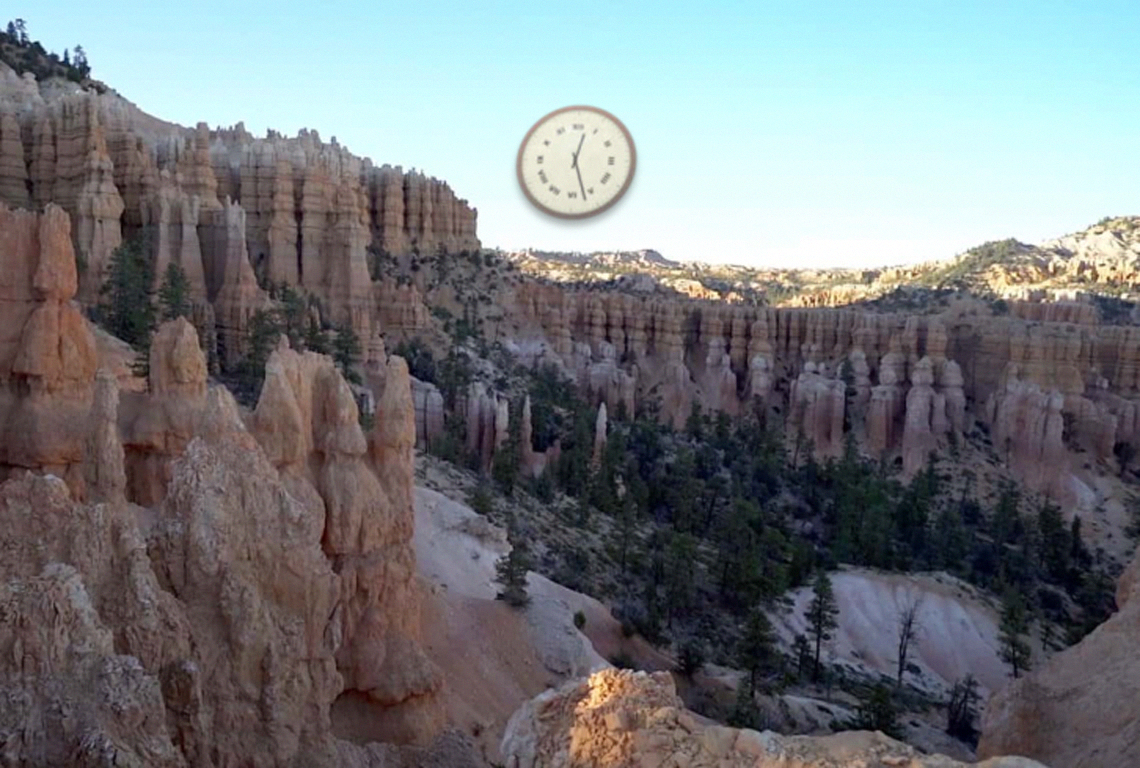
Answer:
h=12 m=27
